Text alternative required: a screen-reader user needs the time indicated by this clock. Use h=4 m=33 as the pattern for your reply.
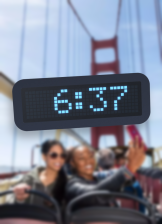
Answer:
h=6 m=37
